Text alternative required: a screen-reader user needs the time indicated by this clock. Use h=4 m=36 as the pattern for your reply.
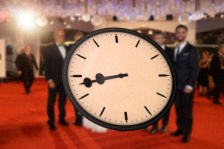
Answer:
h=8 m=43
